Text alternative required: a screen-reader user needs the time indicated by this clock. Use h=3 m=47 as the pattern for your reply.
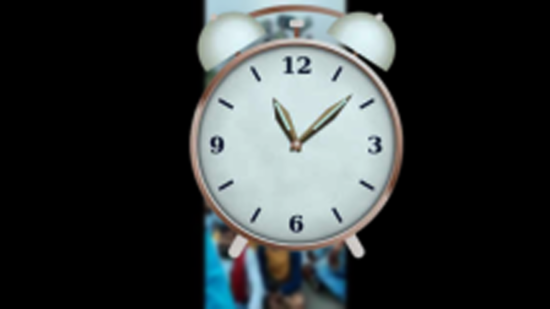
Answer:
h=11 m=8
